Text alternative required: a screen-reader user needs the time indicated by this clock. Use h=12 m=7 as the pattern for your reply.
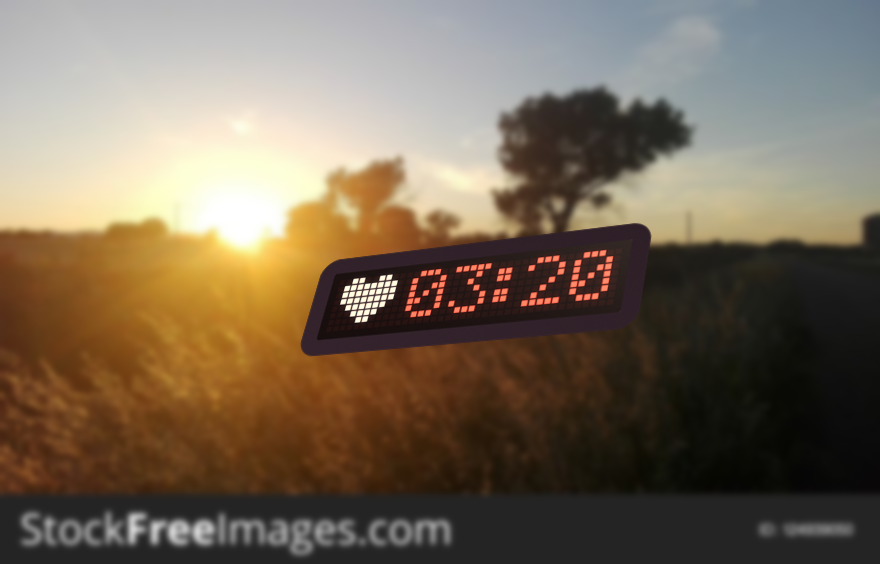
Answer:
h=3 m=20
